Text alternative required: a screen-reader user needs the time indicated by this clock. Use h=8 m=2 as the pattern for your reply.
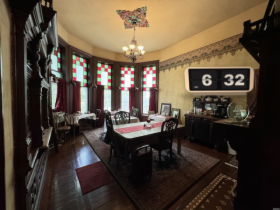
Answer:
h=6 m=32
